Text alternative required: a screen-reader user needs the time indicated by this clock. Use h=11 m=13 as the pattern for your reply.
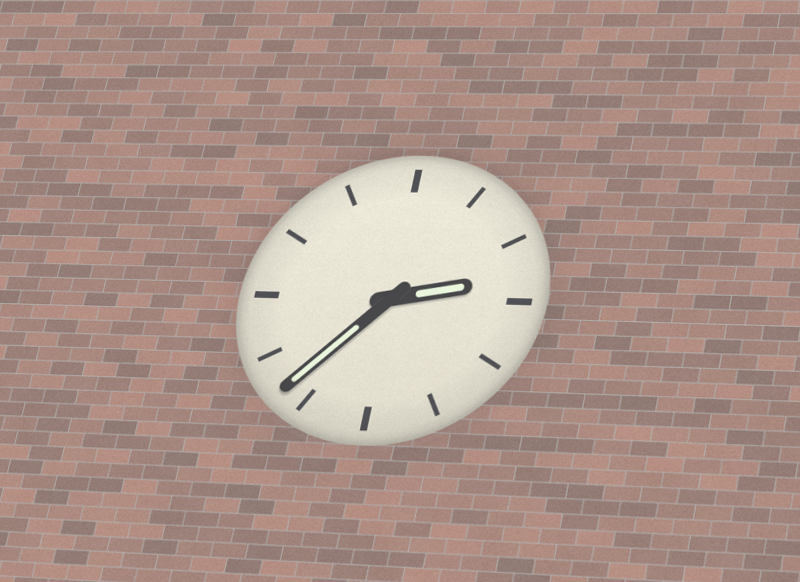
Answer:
h=2 m=37
